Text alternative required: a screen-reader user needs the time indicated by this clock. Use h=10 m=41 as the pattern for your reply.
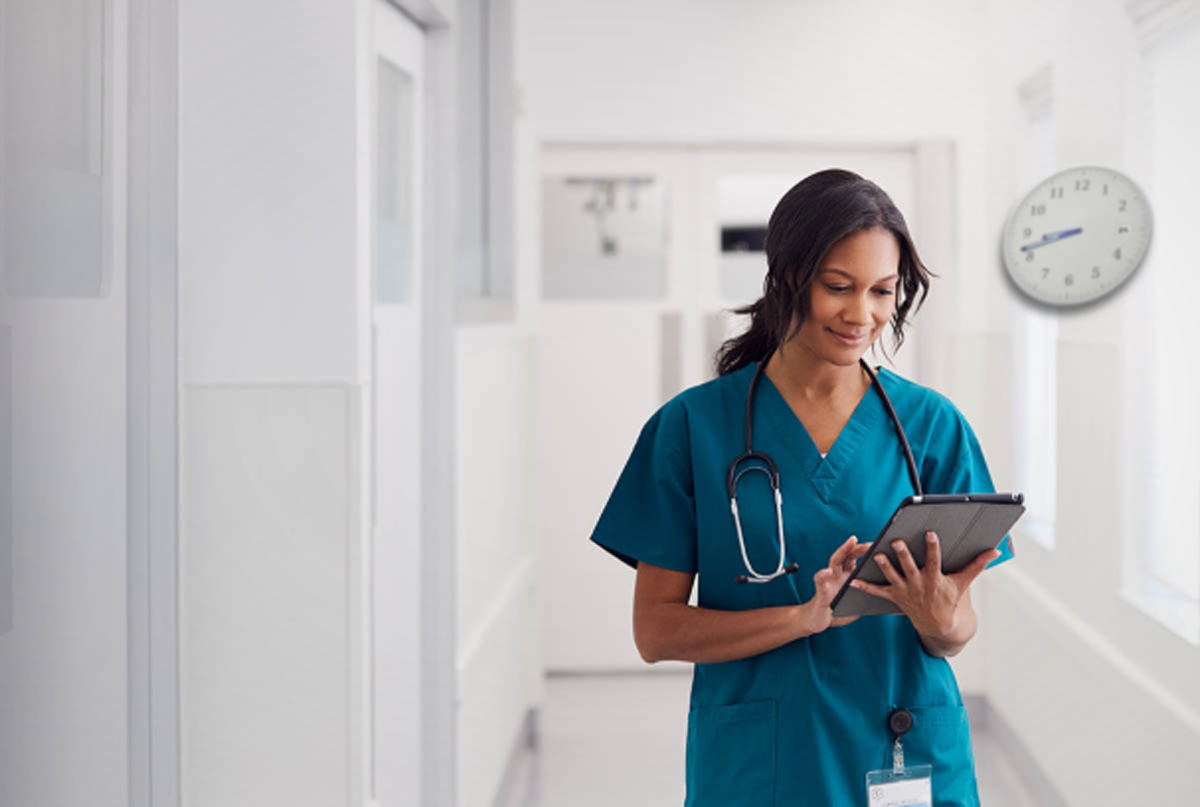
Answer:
h=8 m=42
